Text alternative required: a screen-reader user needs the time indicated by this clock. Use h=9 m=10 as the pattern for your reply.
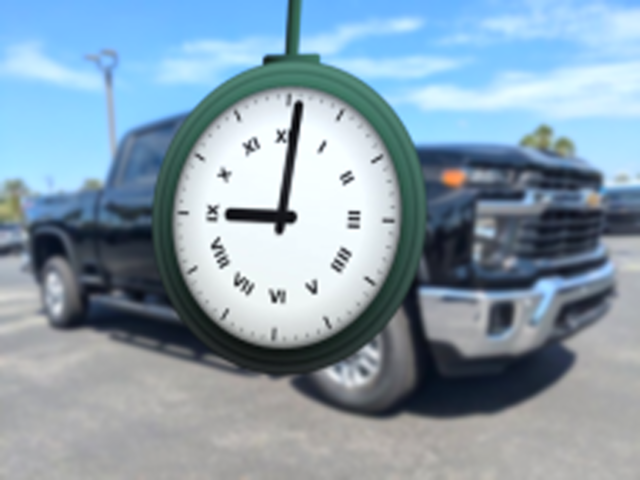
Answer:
h=9 m=1
